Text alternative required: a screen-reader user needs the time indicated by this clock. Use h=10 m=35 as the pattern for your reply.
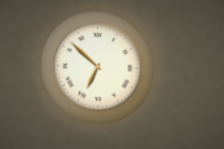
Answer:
h=6 m=52
